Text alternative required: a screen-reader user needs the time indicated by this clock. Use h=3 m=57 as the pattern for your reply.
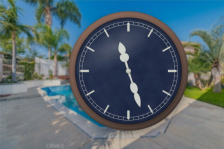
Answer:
h=11 m=27
